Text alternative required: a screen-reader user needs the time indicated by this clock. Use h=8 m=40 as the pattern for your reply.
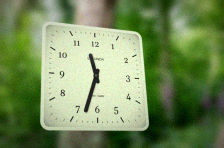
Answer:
h=11 m=33
